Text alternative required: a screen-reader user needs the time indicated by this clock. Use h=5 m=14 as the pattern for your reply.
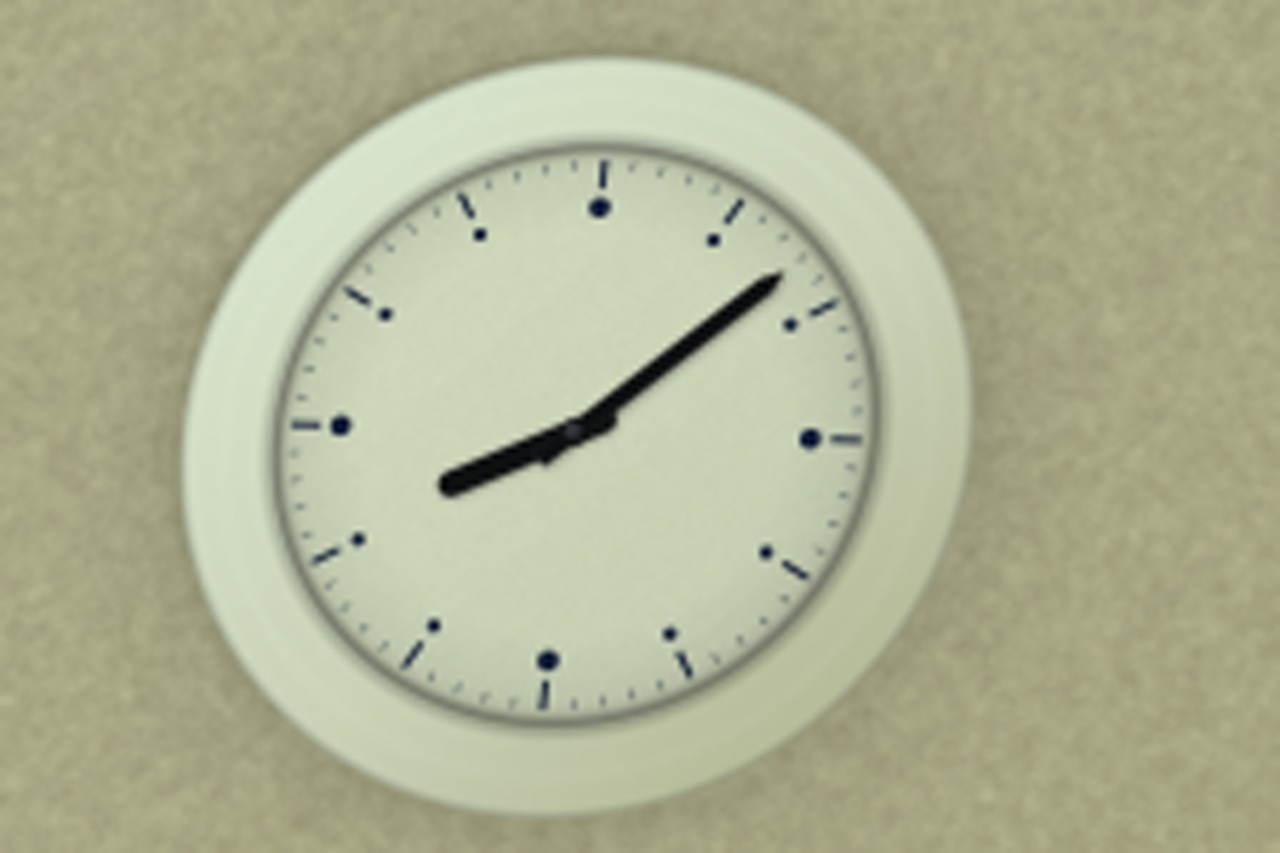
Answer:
h=8 m=8
